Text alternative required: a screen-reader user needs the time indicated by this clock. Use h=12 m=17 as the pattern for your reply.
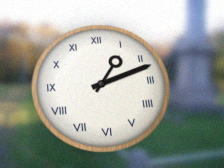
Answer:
h=1 m=12
